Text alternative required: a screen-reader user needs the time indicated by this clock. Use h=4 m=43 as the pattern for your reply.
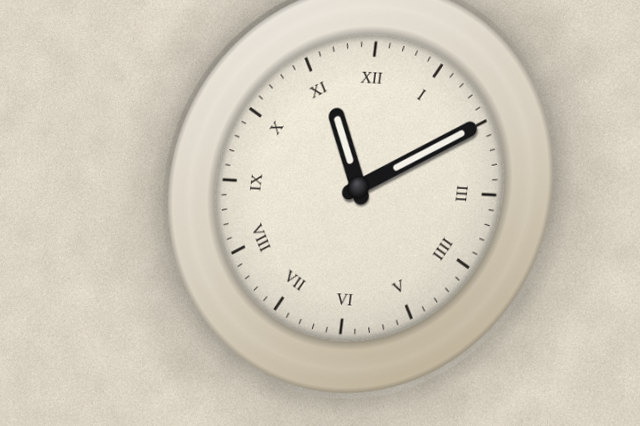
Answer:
h=11 m=10
